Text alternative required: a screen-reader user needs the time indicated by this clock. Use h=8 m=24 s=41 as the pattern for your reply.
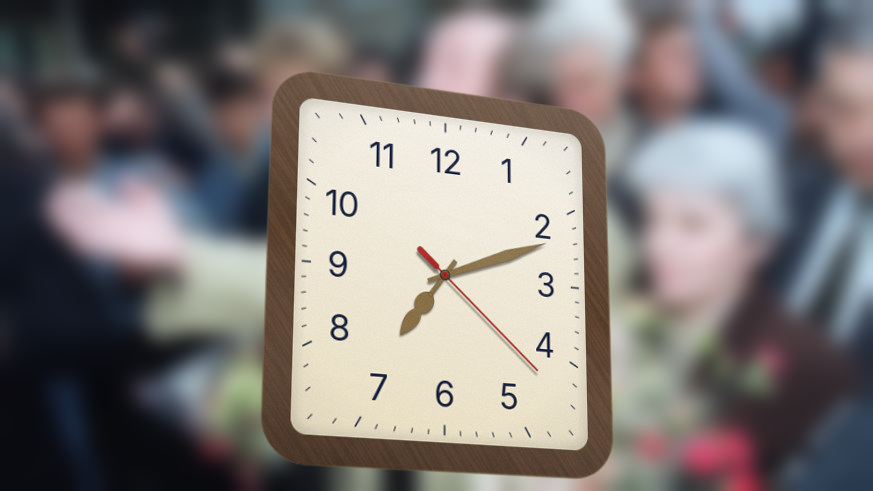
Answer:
h=7 m=11 s=22
